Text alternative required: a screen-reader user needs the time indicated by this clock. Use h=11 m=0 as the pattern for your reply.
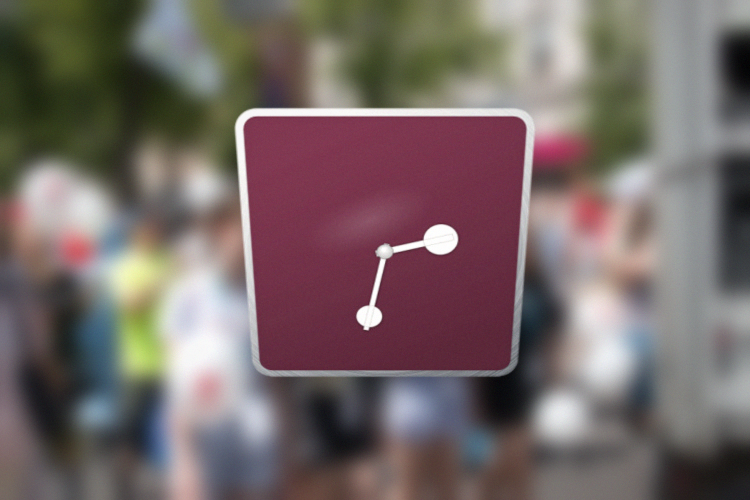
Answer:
h=2 m=32
